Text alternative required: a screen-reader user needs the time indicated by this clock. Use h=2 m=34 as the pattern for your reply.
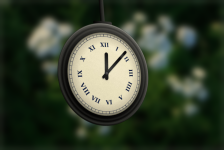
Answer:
h=12 m=8
